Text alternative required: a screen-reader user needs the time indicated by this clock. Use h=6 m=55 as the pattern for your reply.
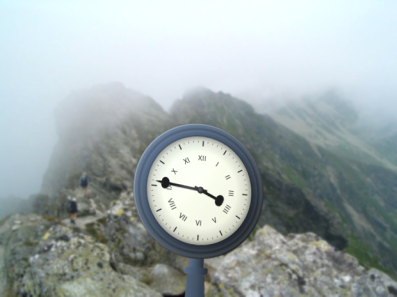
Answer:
h=3 m=46
